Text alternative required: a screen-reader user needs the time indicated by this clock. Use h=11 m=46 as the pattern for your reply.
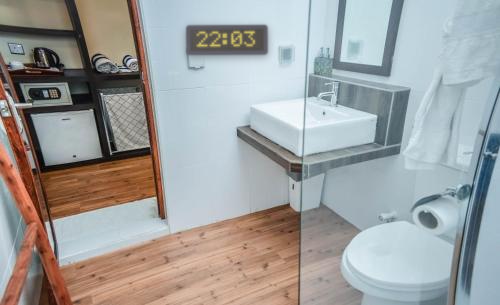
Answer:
h=22 m=3
